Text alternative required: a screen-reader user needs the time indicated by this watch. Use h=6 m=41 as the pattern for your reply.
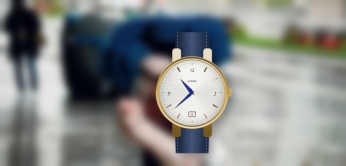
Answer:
h=10 m=38
